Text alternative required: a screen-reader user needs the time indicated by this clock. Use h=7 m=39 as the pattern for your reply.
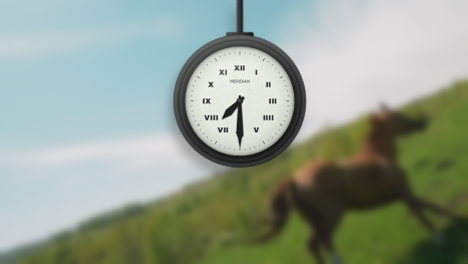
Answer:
h=7 m=30
